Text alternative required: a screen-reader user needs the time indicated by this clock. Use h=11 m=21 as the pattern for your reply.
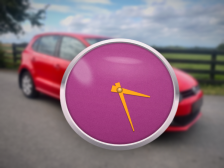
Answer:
h=3 m=27
